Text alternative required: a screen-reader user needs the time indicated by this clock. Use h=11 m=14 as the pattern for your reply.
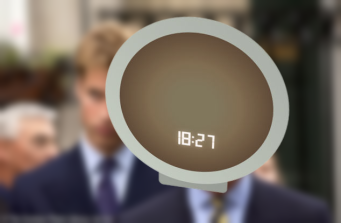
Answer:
h=18 m=27
